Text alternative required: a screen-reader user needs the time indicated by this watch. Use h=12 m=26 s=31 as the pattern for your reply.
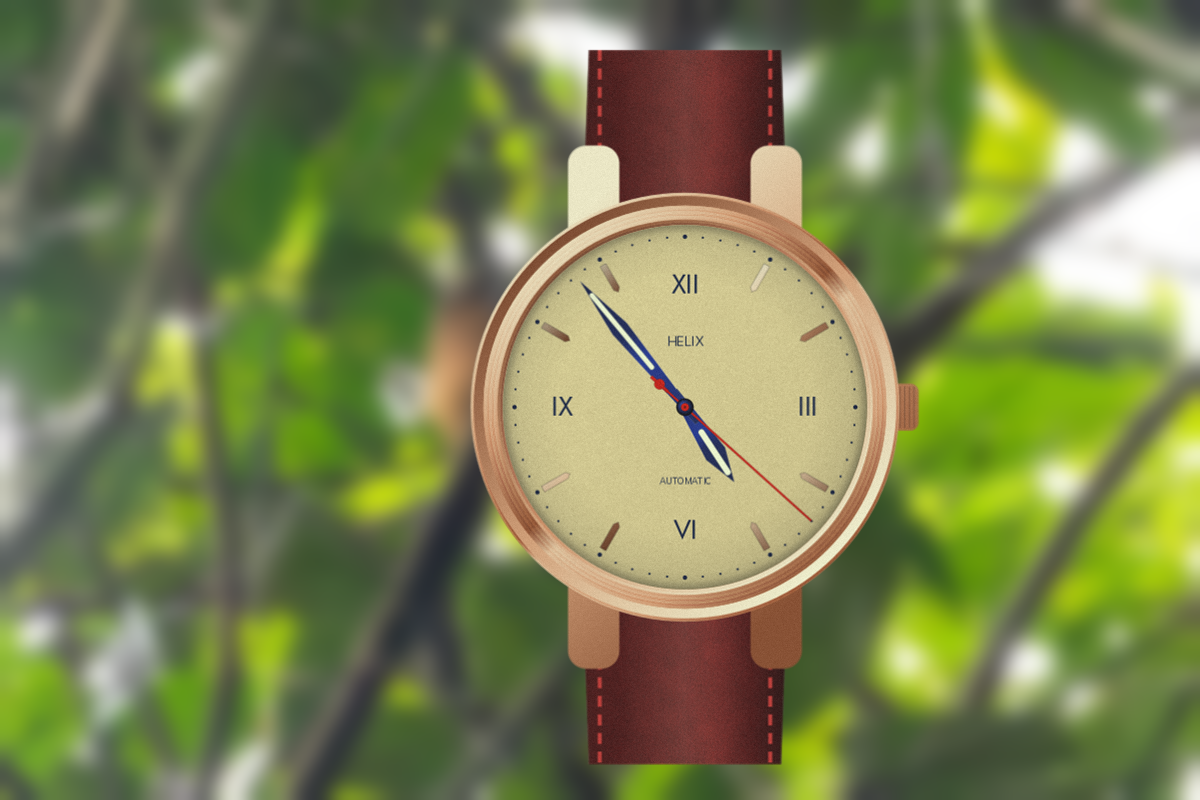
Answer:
h=4 m=53 s=22
